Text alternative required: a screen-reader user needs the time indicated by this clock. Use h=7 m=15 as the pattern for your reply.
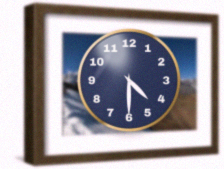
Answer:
h=4 m=30
